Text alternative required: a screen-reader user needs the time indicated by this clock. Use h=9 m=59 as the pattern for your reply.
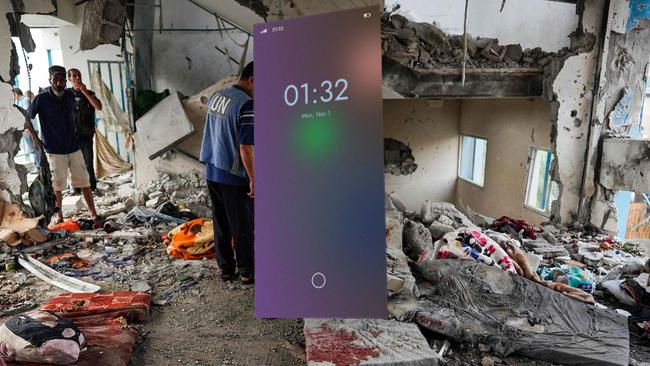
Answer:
h=1 m=32
